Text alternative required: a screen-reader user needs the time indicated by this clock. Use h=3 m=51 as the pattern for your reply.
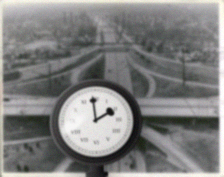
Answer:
h=1 m=59
